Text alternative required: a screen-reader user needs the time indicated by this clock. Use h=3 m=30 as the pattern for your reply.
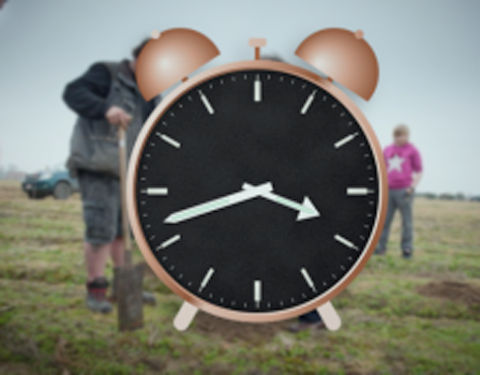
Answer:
h=3 m=42
